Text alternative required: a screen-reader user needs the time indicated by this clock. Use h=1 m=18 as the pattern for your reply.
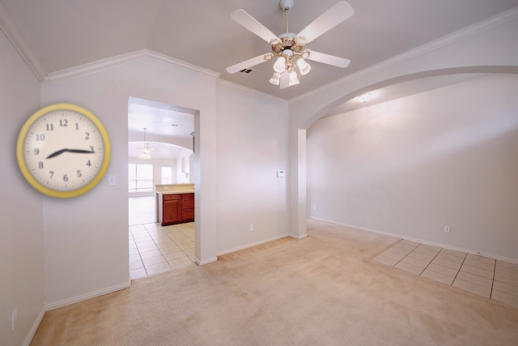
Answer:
h=8 m=16
